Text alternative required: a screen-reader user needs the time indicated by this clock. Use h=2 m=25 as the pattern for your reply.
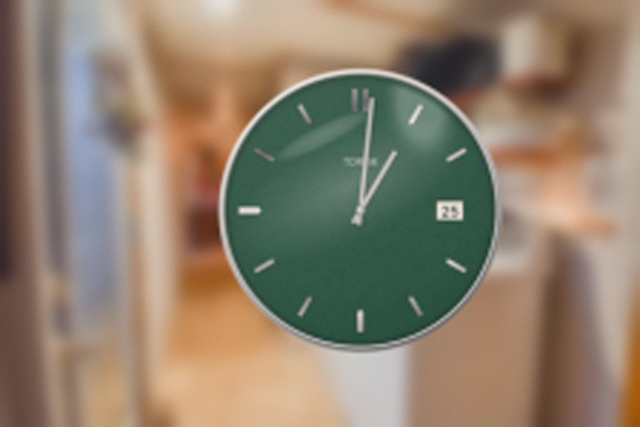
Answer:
h=1 m=1
